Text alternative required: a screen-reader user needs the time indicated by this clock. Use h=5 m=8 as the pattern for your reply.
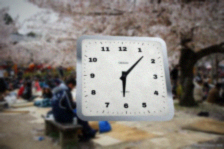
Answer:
h=6 m=7
